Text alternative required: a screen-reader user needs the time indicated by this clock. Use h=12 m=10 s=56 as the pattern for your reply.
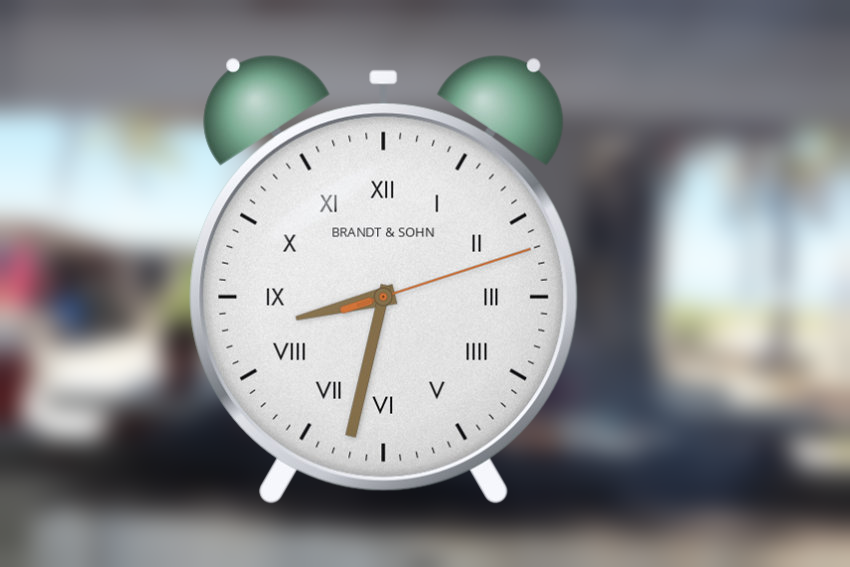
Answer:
h=8 m=32 s=12
